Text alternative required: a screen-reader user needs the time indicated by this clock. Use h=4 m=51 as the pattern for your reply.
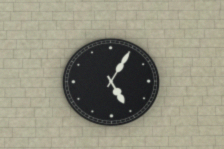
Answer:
h=5 m=5
